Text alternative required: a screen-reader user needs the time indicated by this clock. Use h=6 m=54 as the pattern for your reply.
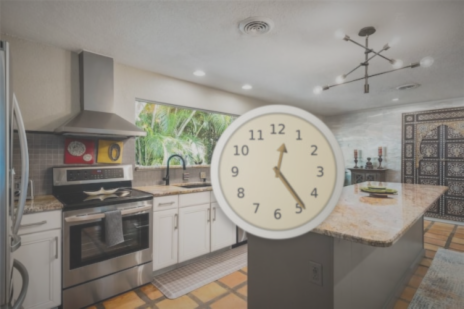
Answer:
h=12 m=24
